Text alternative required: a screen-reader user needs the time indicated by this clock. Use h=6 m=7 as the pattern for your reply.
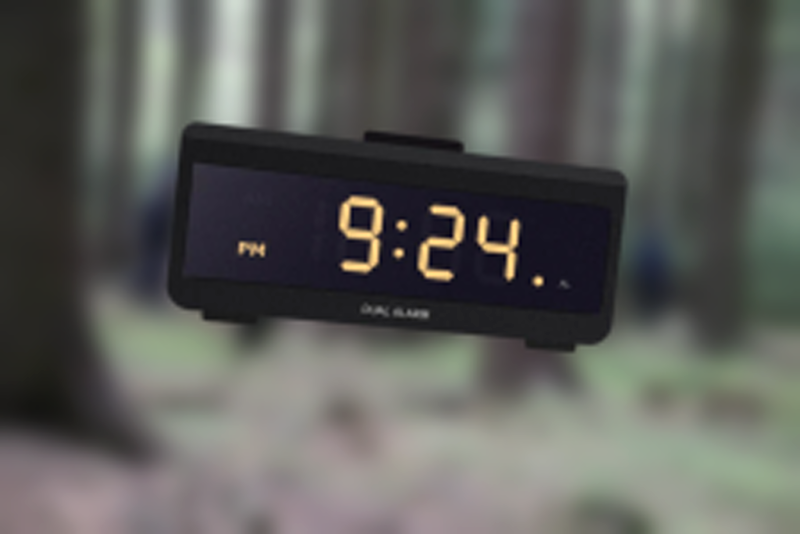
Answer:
h=9 m=24
